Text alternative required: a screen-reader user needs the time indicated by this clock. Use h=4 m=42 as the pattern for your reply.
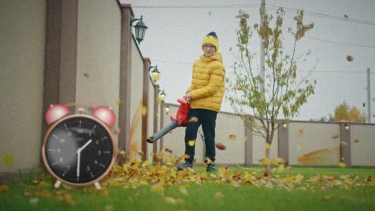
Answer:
h=1 m=30
